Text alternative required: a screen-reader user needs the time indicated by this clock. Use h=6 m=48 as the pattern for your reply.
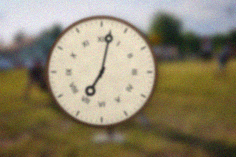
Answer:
h=7 m=2
